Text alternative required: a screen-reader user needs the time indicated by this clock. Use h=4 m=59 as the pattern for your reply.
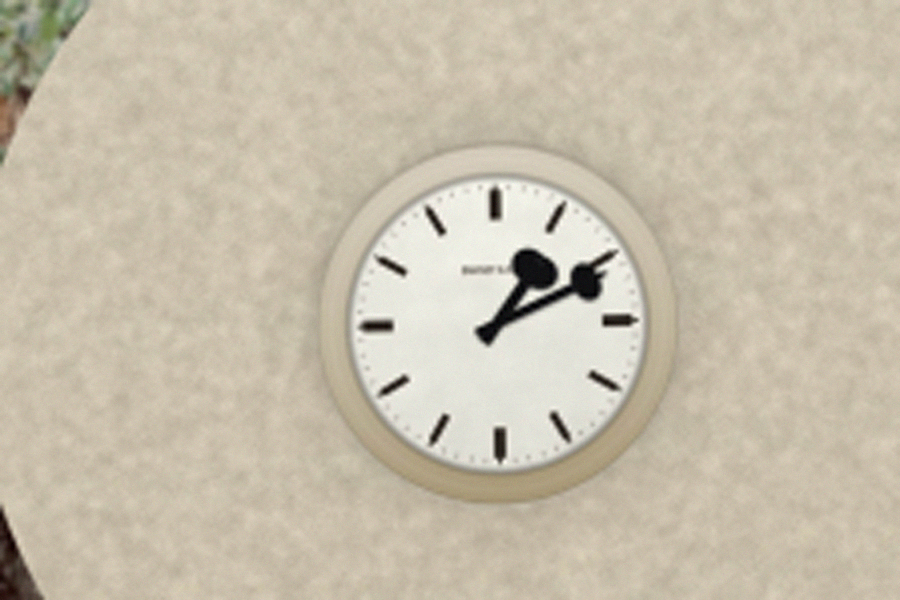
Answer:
h=1 m=11
